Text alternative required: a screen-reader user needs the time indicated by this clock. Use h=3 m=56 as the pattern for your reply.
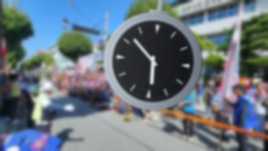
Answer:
h=5 m=52
